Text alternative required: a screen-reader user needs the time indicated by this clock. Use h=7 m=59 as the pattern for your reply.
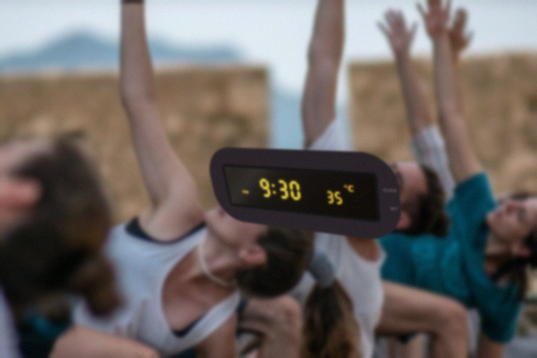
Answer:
h=9 m=30
